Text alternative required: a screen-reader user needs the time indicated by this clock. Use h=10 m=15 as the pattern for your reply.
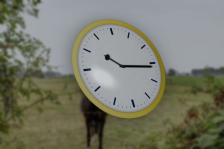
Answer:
h=10 m=16
